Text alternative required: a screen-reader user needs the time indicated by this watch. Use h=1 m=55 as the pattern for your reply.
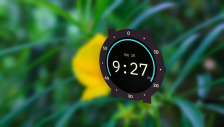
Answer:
h=9 m=27
